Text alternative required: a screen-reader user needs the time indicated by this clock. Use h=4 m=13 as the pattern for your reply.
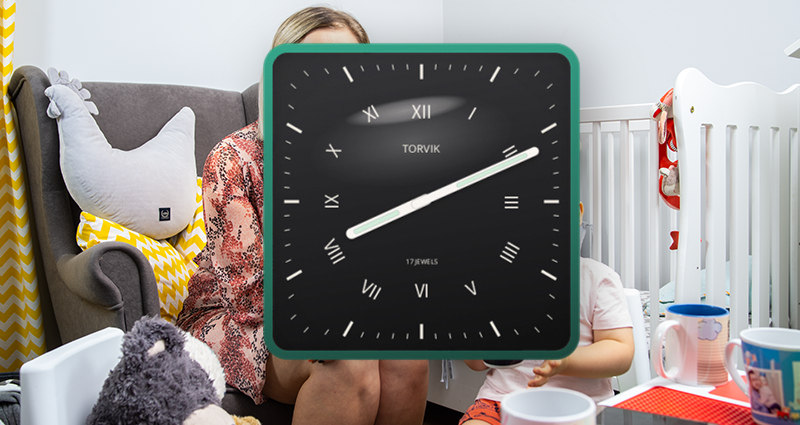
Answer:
h=8 m=11
